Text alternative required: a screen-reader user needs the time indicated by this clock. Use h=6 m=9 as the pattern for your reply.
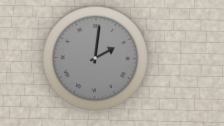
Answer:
h=2 m=1
